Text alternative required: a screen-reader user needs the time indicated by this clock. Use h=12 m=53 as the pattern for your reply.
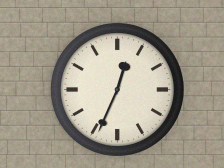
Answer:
h=12 m=34
